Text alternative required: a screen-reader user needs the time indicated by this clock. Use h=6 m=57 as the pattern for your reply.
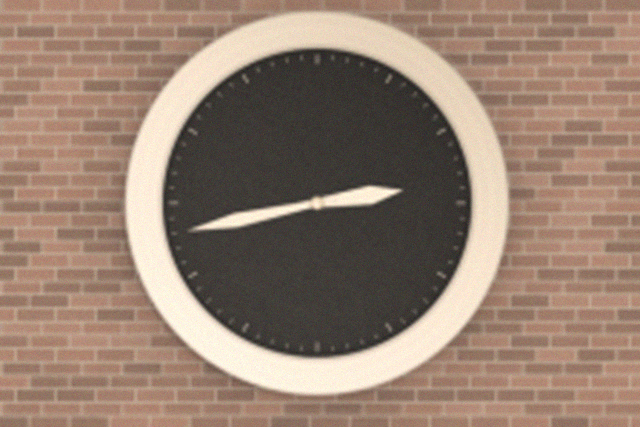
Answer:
h=2 m=43
